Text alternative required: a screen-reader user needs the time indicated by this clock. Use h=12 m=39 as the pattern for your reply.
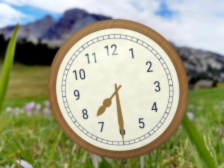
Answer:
h=7 m=30
